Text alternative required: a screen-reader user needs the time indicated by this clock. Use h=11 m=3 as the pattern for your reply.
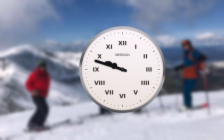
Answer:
h=9 m=48
